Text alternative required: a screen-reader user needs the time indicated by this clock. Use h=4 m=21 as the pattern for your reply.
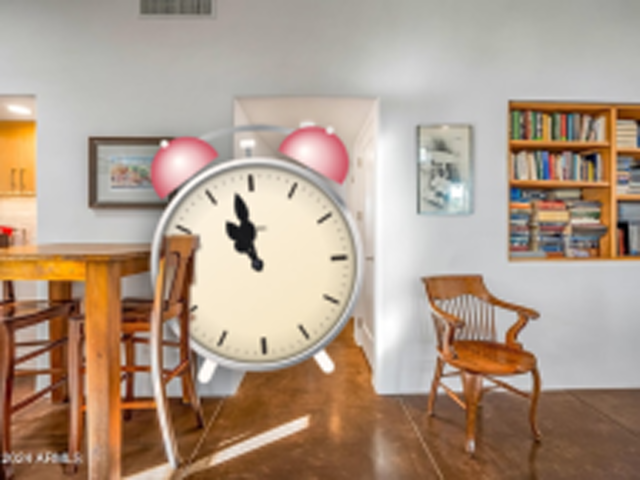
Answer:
h=10 m=58
